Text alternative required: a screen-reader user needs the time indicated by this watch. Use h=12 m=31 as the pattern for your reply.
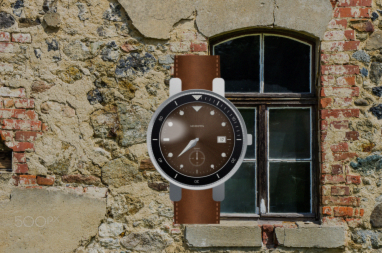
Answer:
h=7 m=38
